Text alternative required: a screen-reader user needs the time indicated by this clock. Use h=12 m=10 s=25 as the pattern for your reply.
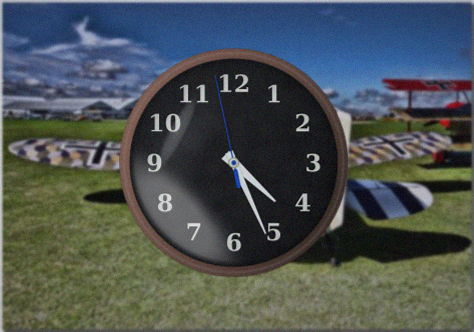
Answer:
h=4 m=25 s=58
